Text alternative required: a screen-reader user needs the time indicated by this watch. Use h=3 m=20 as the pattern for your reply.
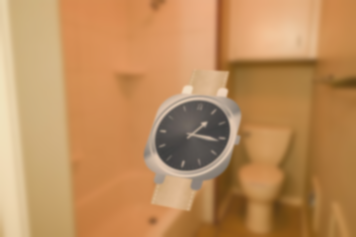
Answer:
h=1 m=16
